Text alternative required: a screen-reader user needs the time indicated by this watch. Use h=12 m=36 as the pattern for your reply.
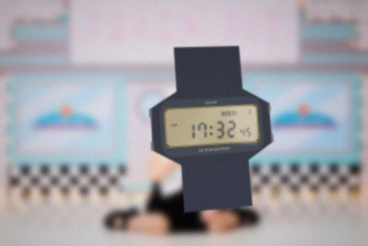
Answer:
h=17 m=32
